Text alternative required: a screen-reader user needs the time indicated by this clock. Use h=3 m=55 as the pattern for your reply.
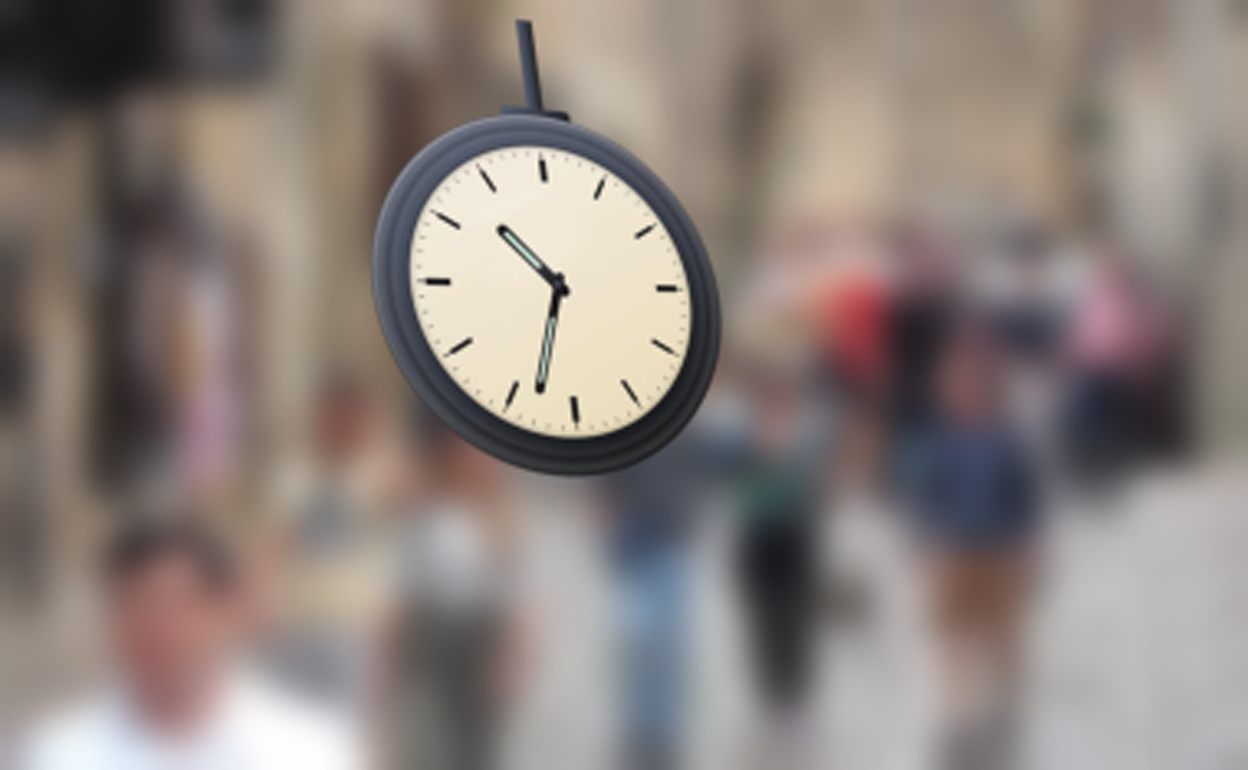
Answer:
h=10 m=33
